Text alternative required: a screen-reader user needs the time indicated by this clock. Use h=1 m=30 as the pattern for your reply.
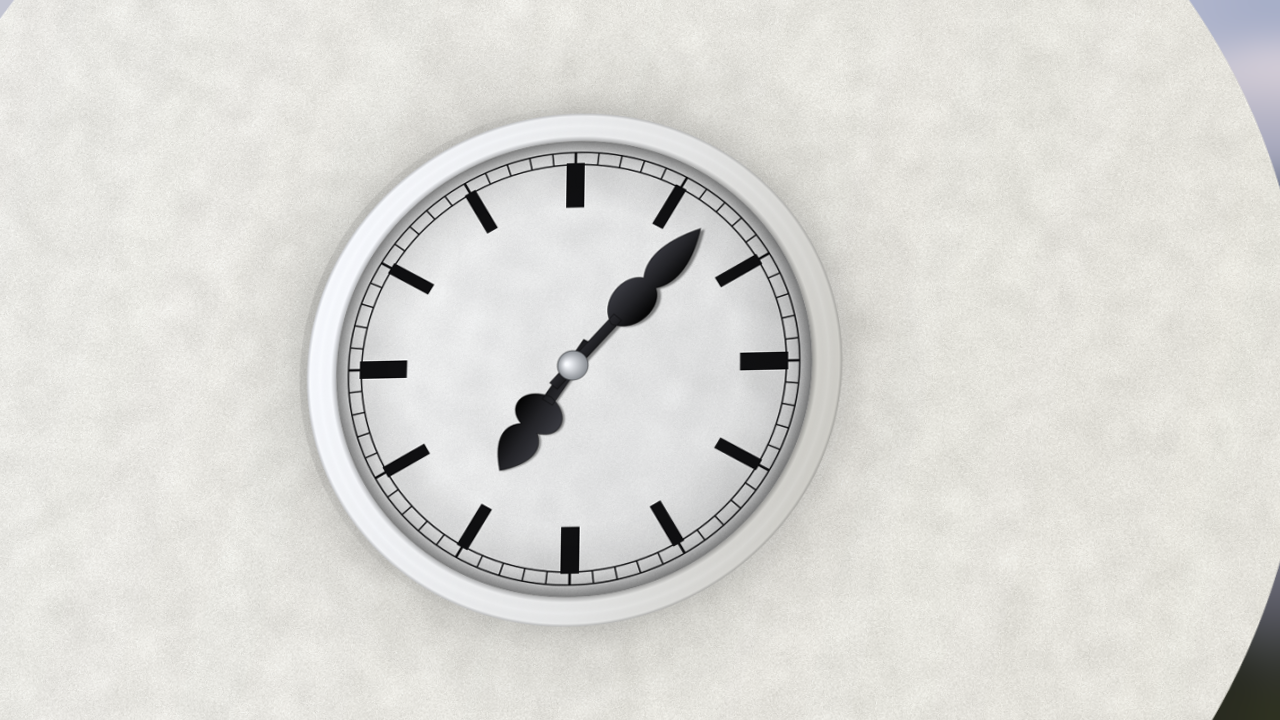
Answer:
h=7 m=7
